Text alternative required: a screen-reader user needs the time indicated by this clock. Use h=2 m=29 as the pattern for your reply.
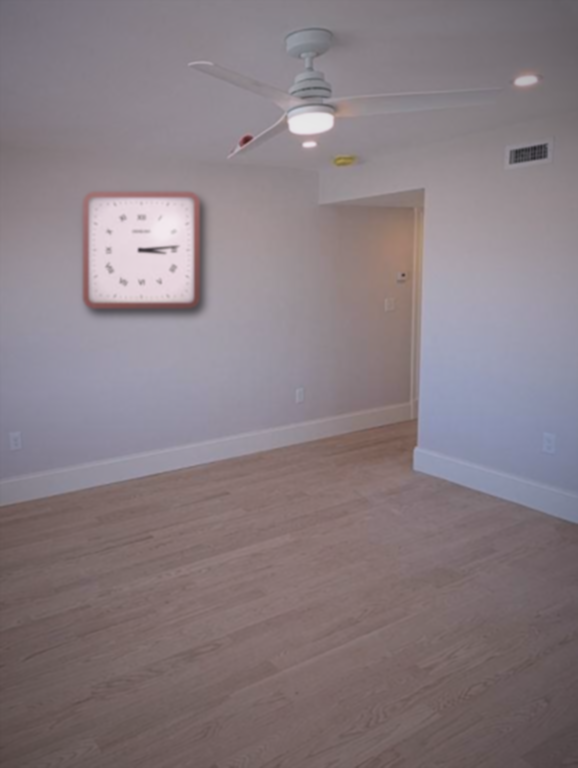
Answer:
h=3 m=14
